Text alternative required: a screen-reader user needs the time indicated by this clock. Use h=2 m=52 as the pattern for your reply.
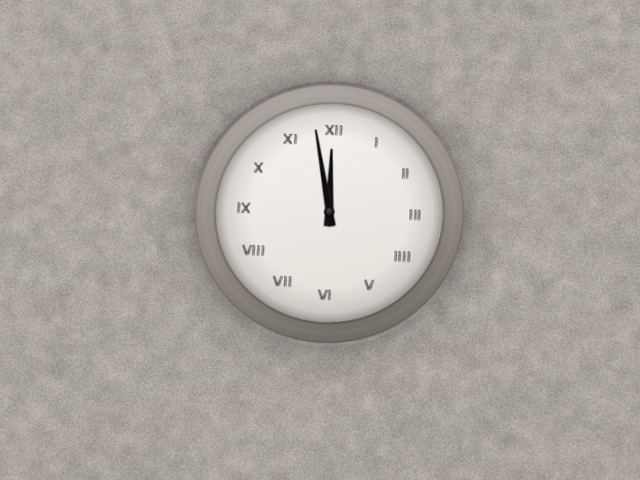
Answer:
h=11 m=58
